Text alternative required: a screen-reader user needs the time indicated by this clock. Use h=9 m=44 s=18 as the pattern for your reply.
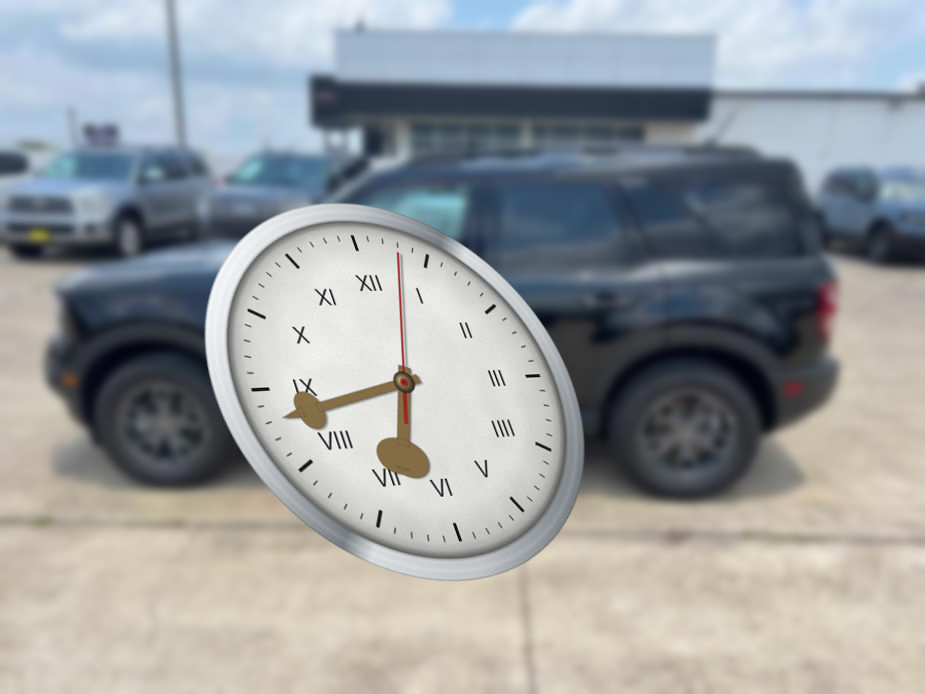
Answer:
h=6 m=43 s=3
